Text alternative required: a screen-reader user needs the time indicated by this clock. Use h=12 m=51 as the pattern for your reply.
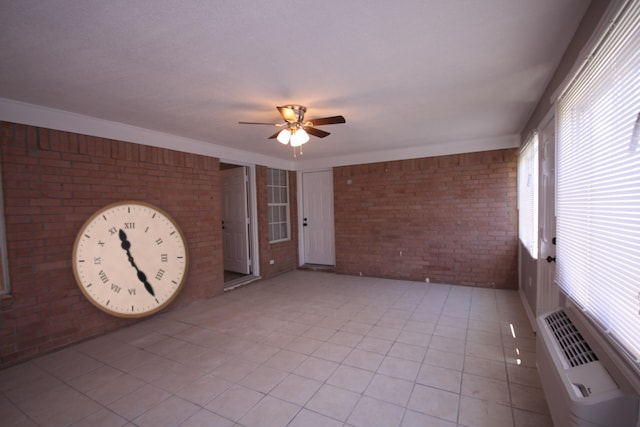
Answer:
h=11 m=25
